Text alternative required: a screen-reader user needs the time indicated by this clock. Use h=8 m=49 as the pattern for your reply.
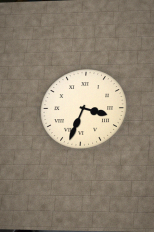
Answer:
h=3 m=33
